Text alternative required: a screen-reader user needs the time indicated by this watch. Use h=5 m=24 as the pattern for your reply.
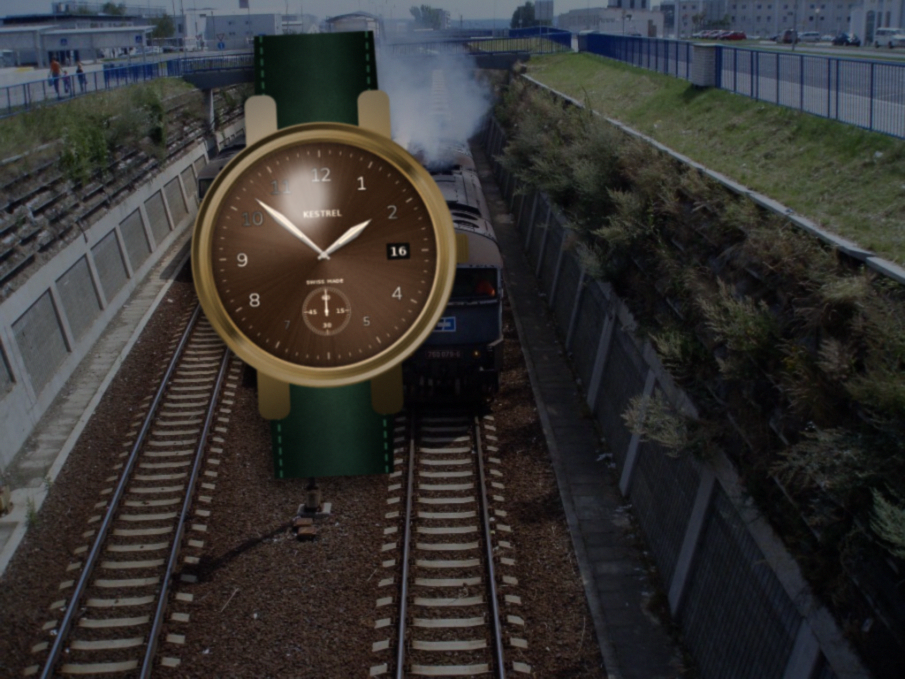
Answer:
h=1 m=52
